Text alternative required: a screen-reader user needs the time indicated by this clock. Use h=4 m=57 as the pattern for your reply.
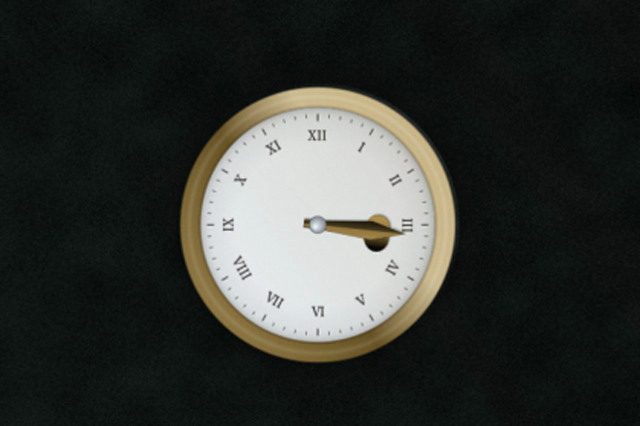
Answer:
h=3 m=16
